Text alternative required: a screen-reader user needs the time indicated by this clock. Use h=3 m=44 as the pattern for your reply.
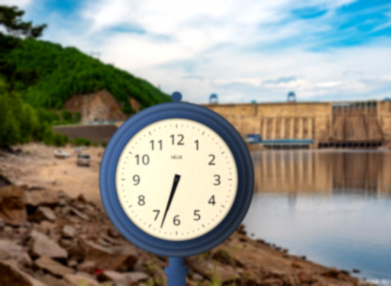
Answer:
h=6 m=33
